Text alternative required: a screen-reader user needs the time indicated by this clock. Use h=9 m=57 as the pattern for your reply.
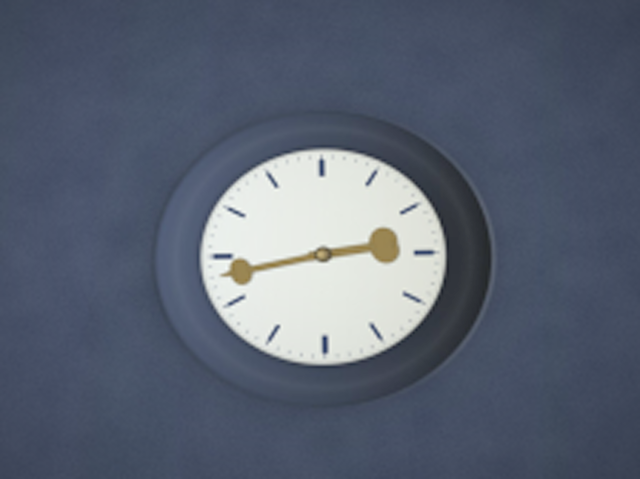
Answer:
h=2 m=43
